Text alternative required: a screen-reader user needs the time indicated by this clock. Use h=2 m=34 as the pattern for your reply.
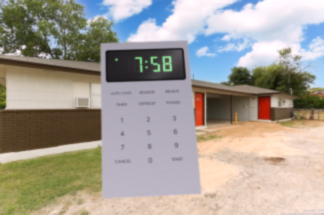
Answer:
h=7 m=58
